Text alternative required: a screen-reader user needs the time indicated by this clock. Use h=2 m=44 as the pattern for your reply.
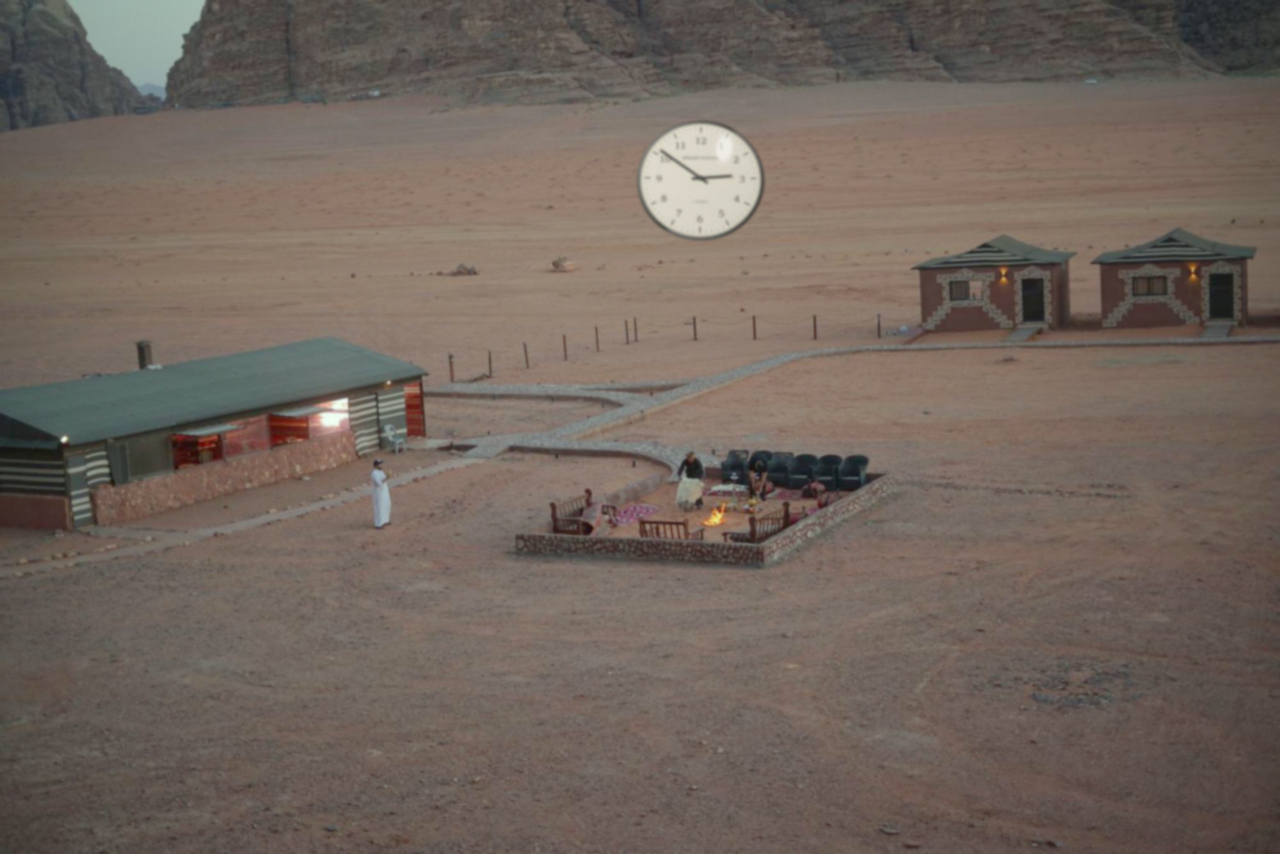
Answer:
h=2 m=51
